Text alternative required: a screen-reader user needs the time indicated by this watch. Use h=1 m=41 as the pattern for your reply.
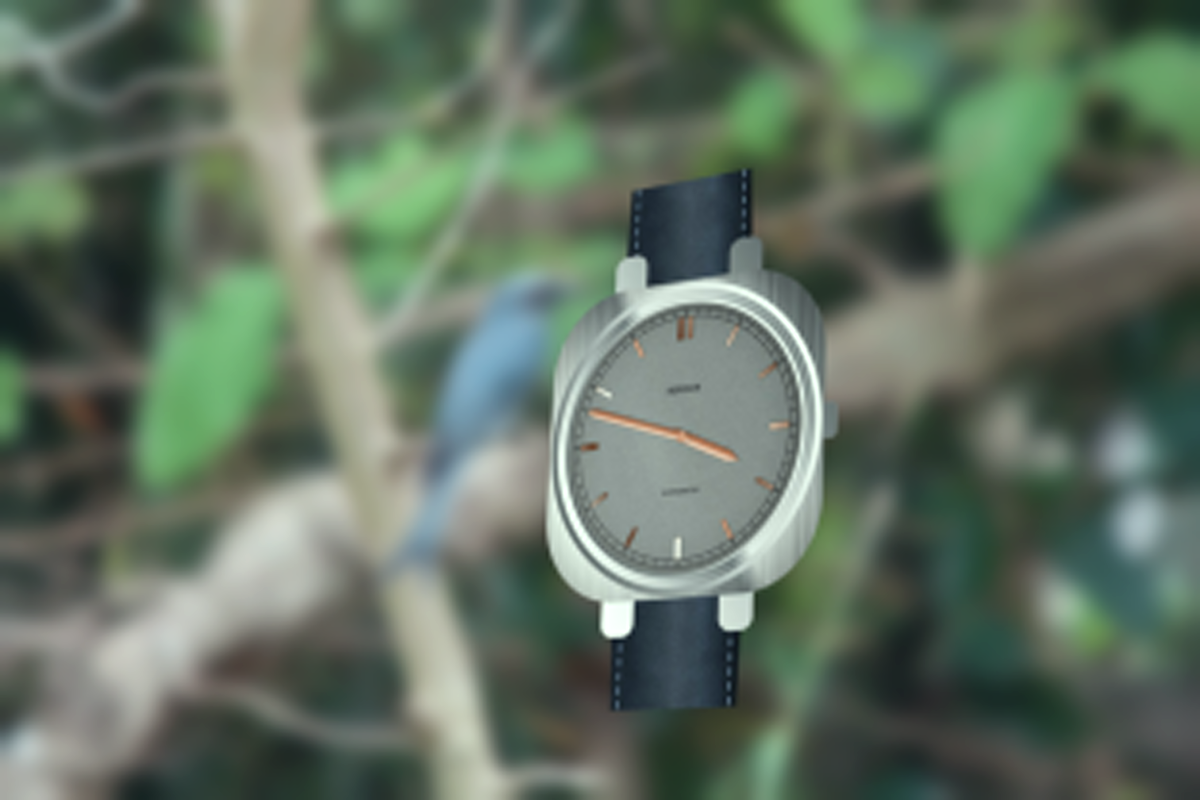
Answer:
h=3 m=48
